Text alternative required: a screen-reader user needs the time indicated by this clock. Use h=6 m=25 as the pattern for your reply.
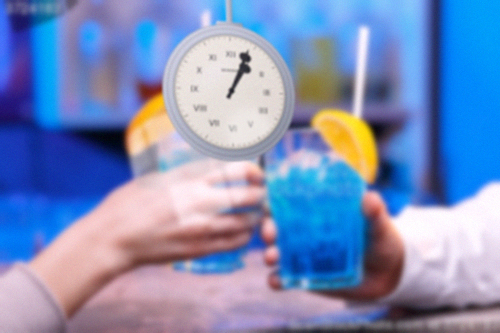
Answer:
h=1 m=4
